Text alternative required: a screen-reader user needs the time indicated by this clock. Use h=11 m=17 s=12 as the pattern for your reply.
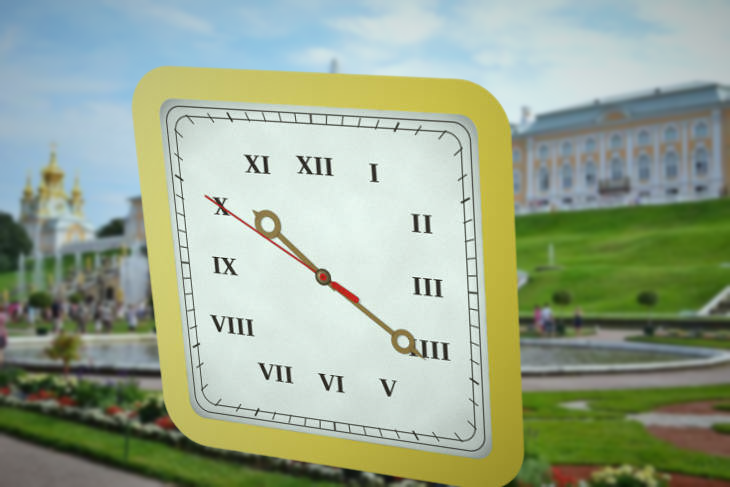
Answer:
h=10 m=20 s=50
